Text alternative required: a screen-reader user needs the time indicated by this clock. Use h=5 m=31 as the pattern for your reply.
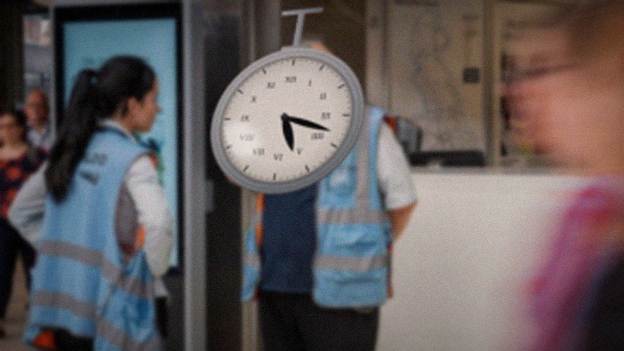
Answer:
h=5 m=18
